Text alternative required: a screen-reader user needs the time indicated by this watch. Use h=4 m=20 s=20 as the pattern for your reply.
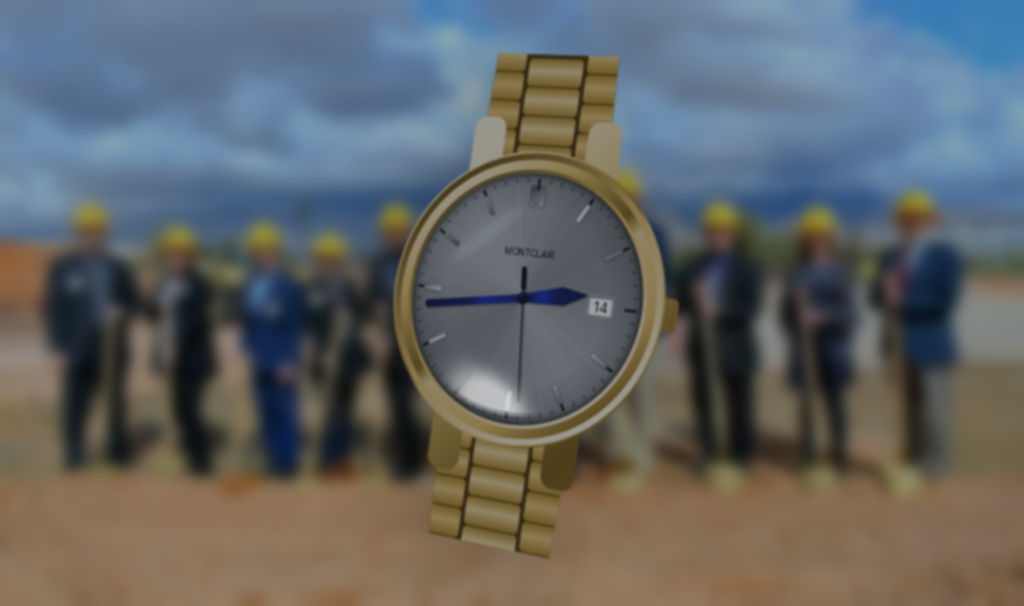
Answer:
h=2 m=43 s=29
